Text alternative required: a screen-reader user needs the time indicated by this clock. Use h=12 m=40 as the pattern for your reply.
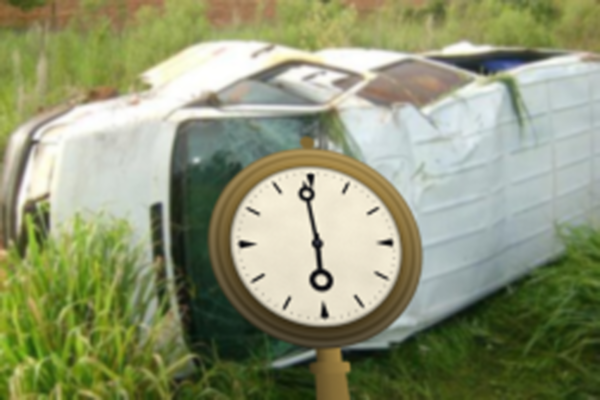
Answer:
h=5 m=59
